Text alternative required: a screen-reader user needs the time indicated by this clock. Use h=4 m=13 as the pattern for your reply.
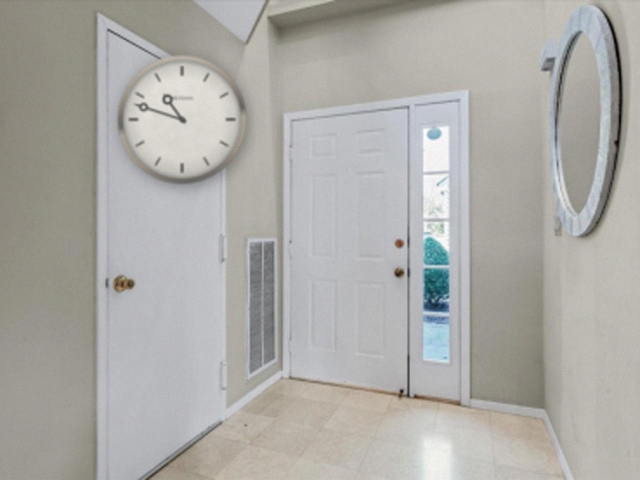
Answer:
h=10 m=48
